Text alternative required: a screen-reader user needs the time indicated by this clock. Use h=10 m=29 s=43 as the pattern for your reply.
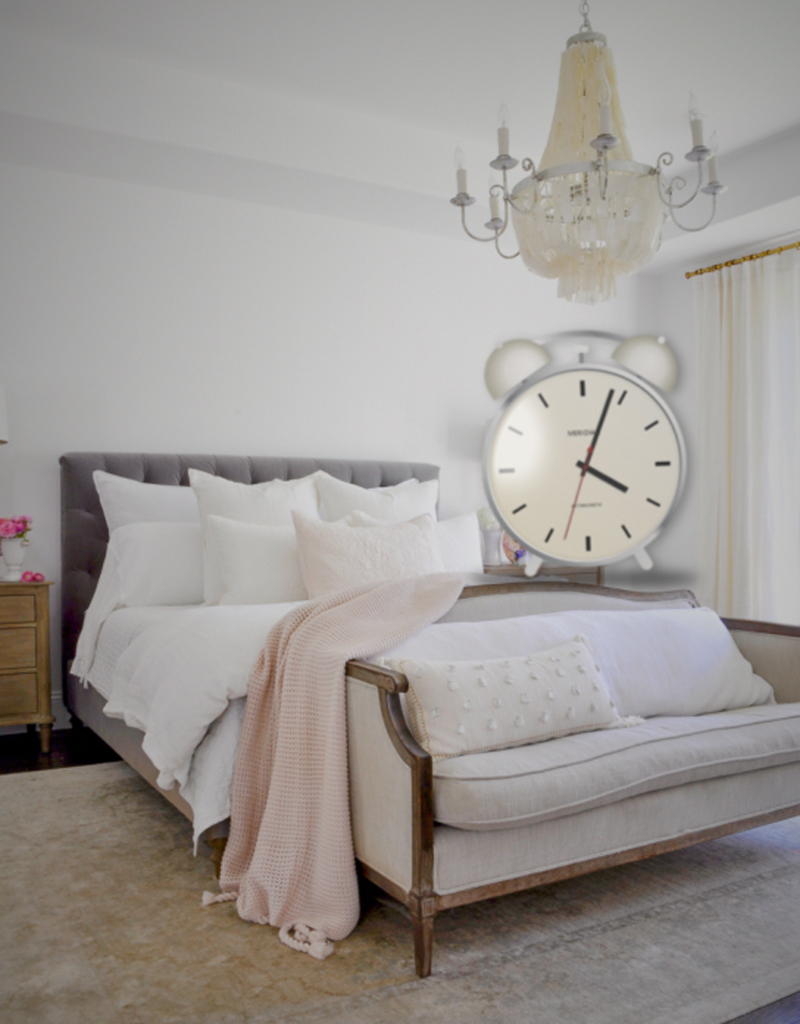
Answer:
h=4 m=3 s=33
